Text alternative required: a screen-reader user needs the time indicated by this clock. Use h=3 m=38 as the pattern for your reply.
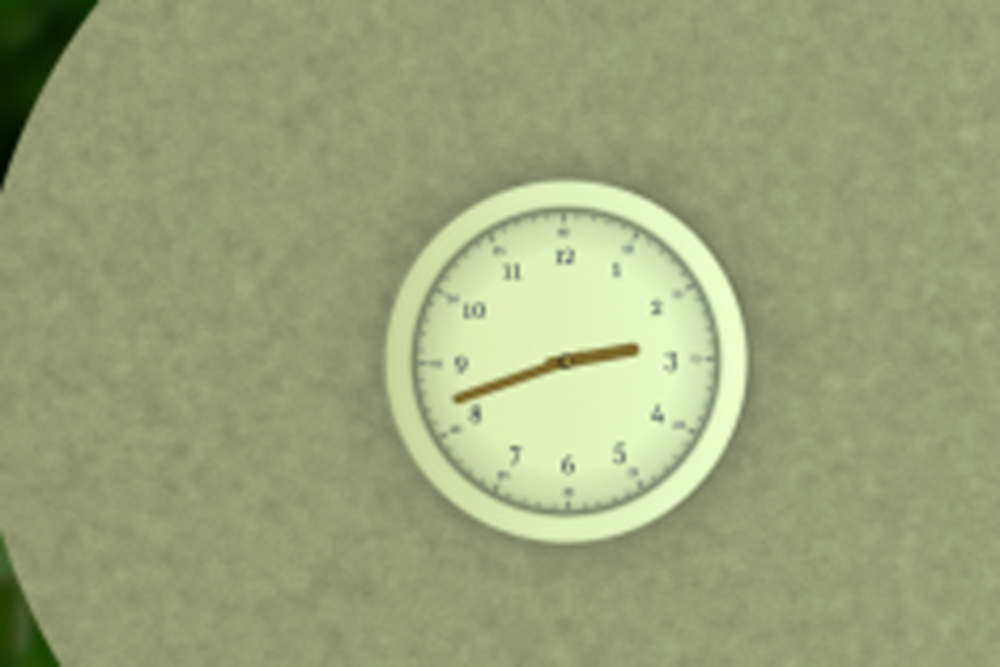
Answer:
h=2 m=42
